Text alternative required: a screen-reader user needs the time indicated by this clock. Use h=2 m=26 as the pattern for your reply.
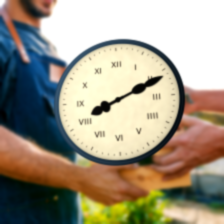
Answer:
h=8 m=11
